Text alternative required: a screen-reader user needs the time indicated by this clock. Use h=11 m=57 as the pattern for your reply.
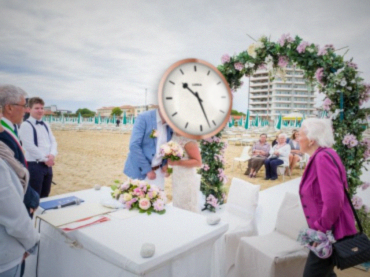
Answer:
h=10 m=27
